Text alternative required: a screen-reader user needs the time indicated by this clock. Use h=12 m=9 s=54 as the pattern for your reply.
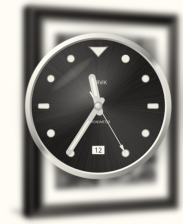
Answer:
h=11 m=35 s=25
